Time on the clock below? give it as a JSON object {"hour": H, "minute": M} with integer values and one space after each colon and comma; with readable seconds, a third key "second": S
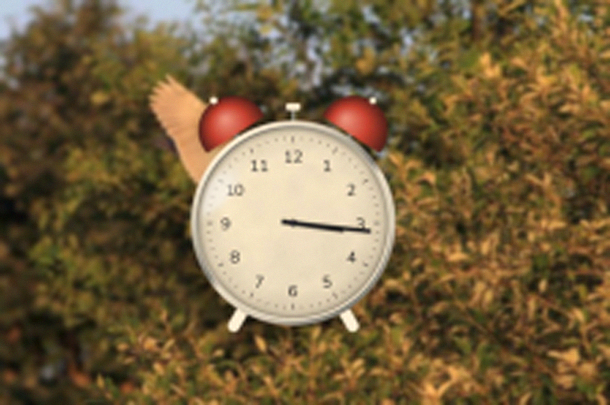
{"hour": 3, "minute": 16}
